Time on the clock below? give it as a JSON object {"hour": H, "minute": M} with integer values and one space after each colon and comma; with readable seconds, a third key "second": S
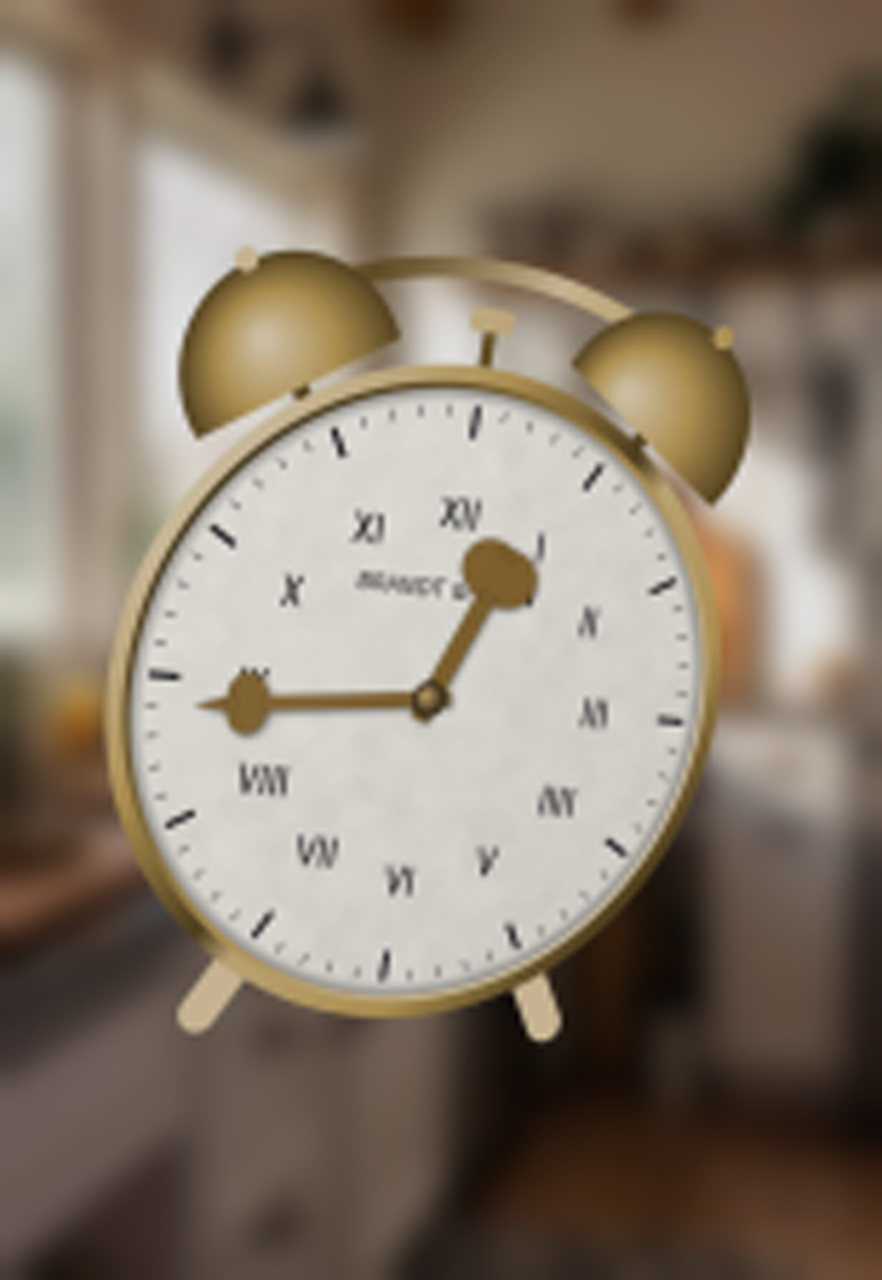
{"hour": 12, "minute": 44}
